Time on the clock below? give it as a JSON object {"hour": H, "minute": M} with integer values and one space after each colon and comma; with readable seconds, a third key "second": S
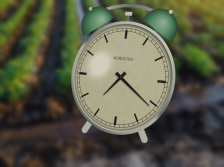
{"hour": 7, "minute": 21}
